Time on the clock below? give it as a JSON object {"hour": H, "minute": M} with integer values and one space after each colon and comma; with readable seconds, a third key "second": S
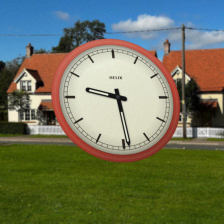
{"hour": 9, "minute": 29}
